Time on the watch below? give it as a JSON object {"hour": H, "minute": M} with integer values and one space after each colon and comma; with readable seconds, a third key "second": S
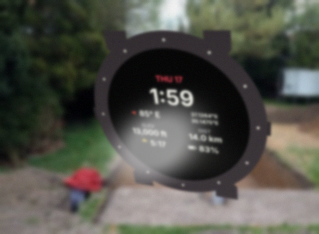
{"hour": 1, "minute": 59}
